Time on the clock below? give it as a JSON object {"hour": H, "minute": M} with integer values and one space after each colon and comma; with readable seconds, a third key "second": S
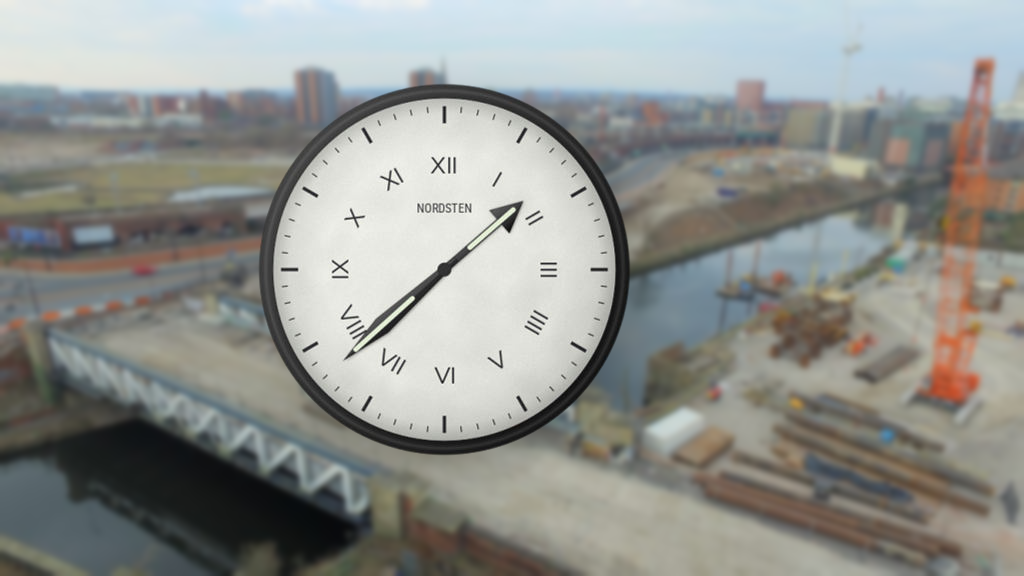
{"hour": 1, "minute": 38}
